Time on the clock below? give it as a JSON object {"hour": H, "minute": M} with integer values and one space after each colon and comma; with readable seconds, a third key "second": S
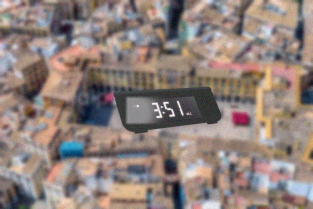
{"hour": 3, "minute": 51}
